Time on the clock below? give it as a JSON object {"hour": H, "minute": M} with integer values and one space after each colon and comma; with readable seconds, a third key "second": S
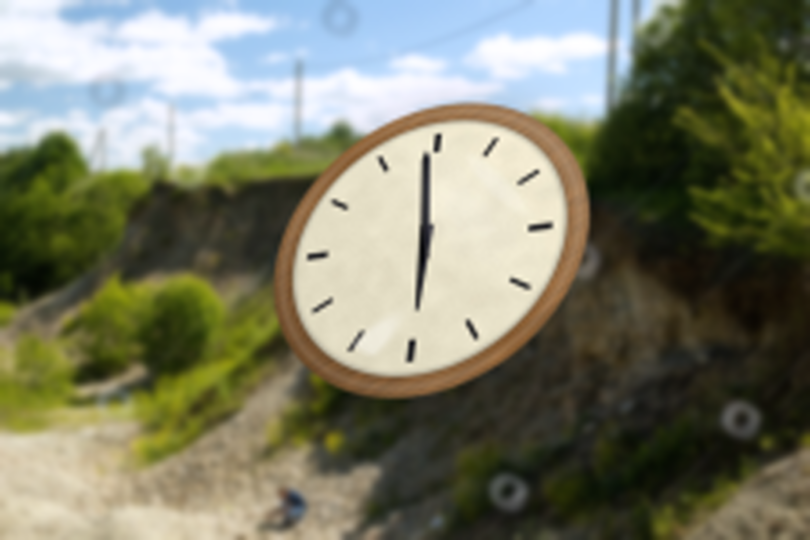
{"hour": 5, "minute": 59}
